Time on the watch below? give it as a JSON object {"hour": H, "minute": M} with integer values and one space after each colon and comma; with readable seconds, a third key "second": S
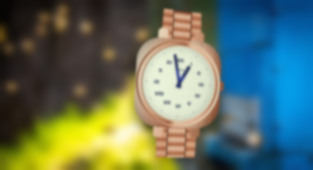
{"hour": 12, "minute": 58}
